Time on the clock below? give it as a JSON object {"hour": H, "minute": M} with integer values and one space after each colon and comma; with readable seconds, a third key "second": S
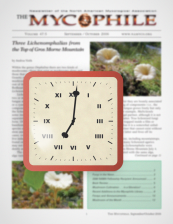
{"hour": 7, "minute": 1}
